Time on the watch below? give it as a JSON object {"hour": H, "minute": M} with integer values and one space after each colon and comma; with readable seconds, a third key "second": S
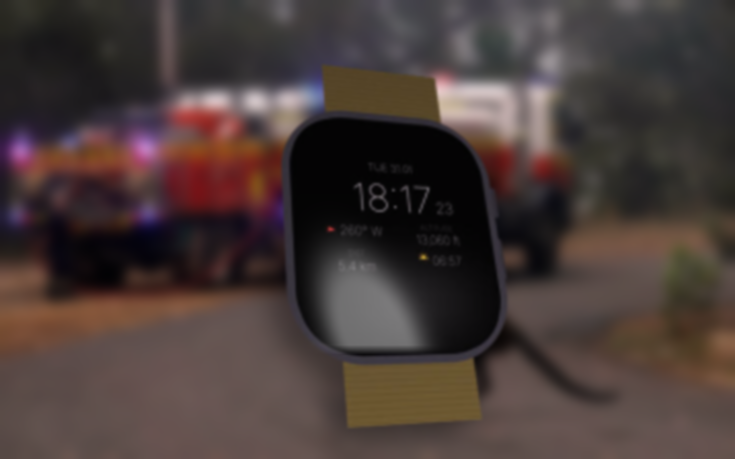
{"hour": 18, "minute": 17}
